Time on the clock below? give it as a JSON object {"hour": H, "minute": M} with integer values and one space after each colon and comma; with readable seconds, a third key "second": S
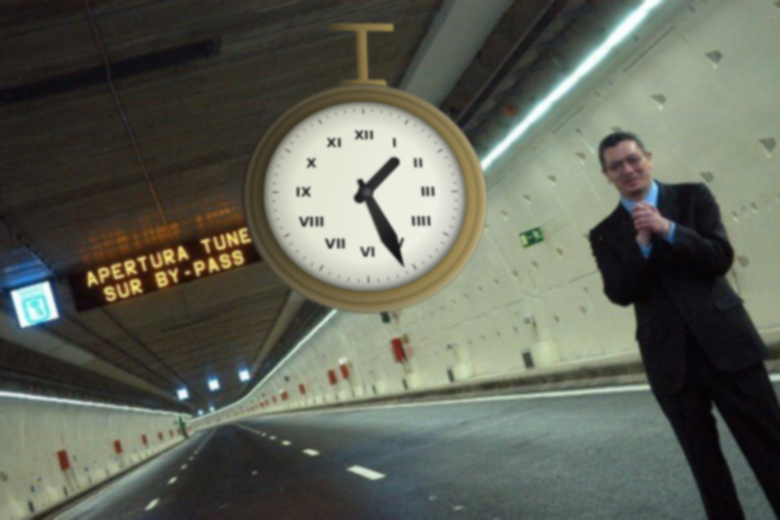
{"hour": 1, "minute": 26}
